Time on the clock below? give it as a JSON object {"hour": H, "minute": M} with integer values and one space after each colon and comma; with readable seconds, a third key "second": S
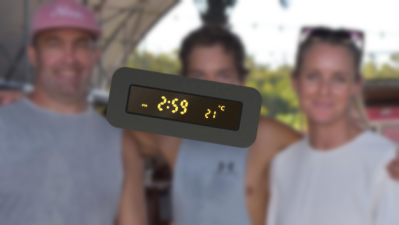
{"hour": 2, "minute": 59}
